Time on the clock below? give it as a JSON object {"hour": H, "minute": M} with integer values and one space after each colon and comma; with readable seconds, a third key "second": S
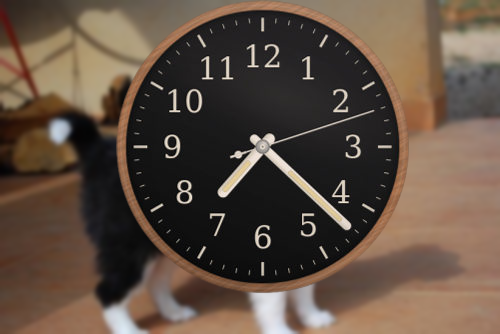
{"hour": 7, "minute": 22, "second": 12}
